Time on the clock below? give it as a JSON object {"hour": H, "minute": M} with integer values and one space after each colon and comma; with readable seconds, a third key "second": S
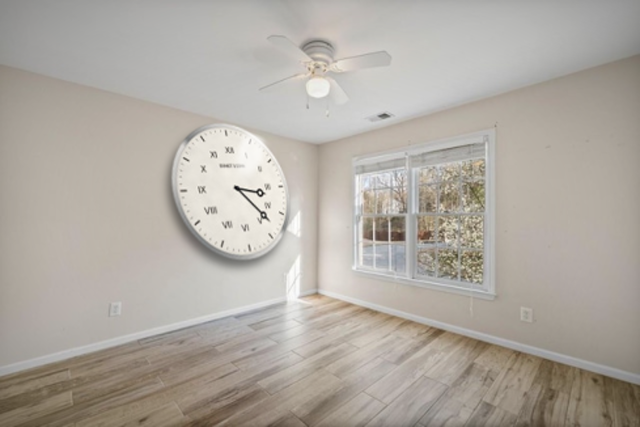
{"hour": 3, "minute": 23}
